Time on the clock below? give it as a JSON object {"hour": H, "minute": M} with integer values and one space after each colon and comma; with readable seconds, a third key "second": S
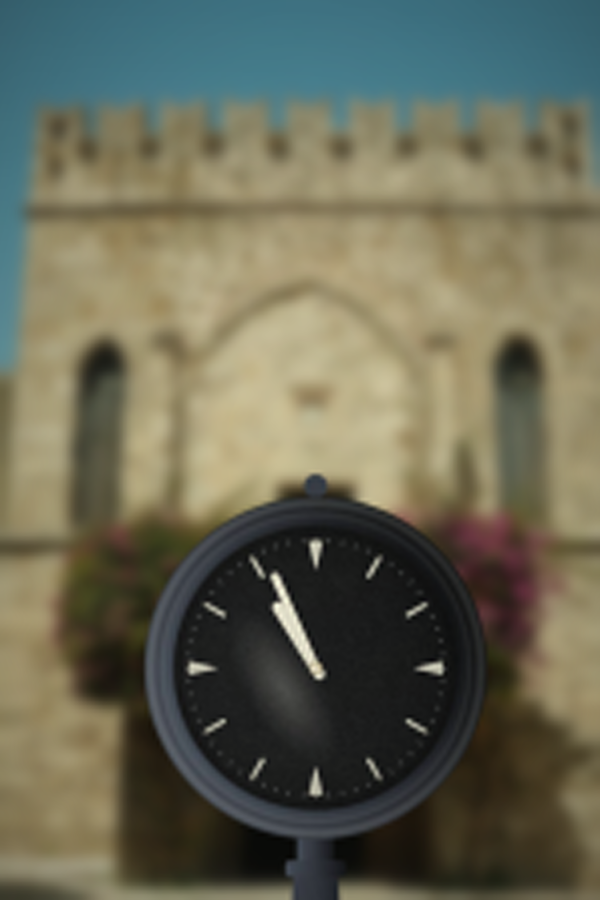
{"hour": 10, "minute": 56}
